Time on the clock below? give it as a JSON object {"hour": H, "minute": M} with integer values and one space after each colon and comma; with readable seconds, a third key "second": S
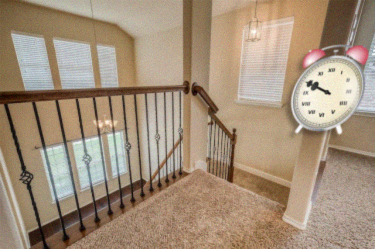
{"hour": 9, "minute": 49}
